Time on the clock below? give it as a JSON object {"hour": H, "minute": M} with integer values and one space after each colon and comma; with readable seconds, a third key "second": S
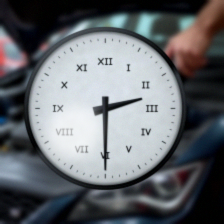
{"hour": 2, "minute": 30}
